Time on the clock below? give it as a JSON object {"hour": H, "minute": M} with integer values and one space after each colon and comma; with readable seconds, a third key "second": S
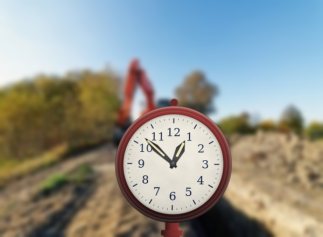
{"hour": 12, "minute": 52}
